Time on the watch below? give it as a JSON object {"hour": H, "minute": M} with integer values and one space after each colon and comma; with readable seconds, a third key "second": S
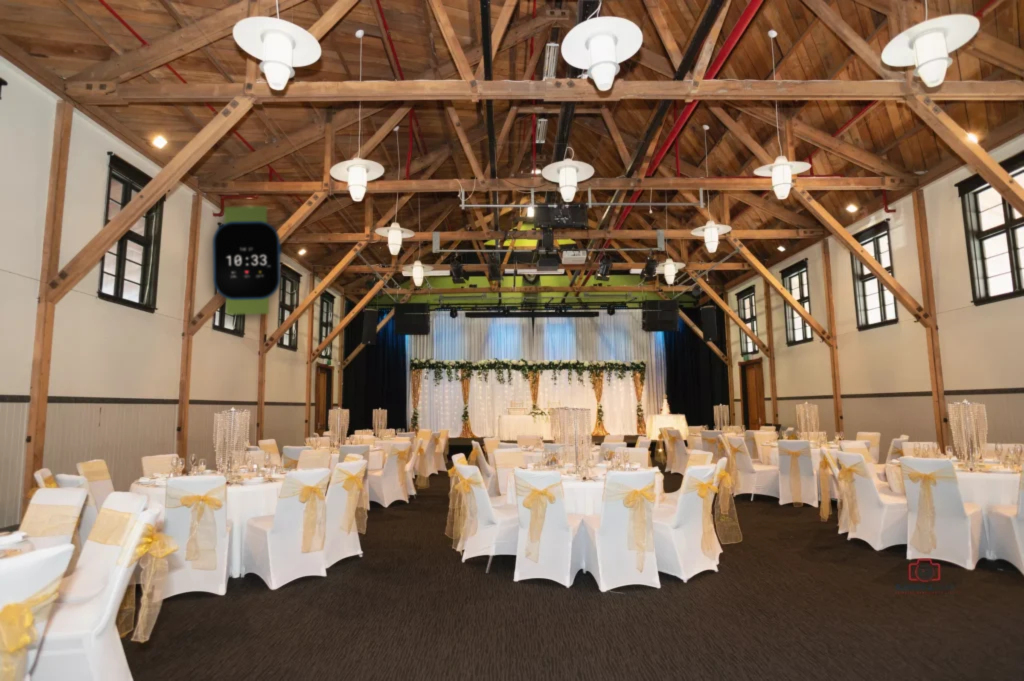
{"hour": 10, "minute": 33}
